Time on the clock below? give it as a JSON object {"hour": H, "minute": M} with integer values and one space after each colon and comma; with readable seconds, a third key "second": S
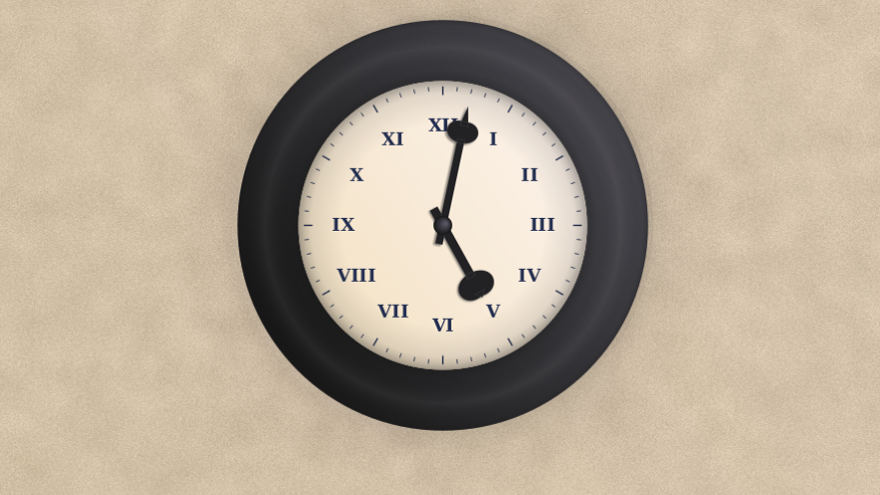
{"hour": 5, "minute": 2}
